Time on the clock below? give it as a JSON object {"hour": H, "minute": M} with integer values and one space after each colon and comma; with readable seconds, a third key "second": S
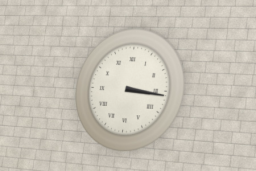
{"hour": 3, "minute": 16}
